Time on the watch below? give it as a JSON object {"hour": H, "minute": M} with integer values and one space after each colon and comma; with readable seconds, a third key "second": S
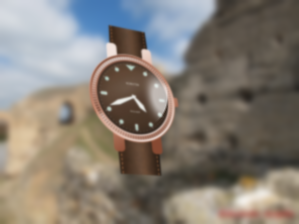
{"hour": 4, "minute": 41}
